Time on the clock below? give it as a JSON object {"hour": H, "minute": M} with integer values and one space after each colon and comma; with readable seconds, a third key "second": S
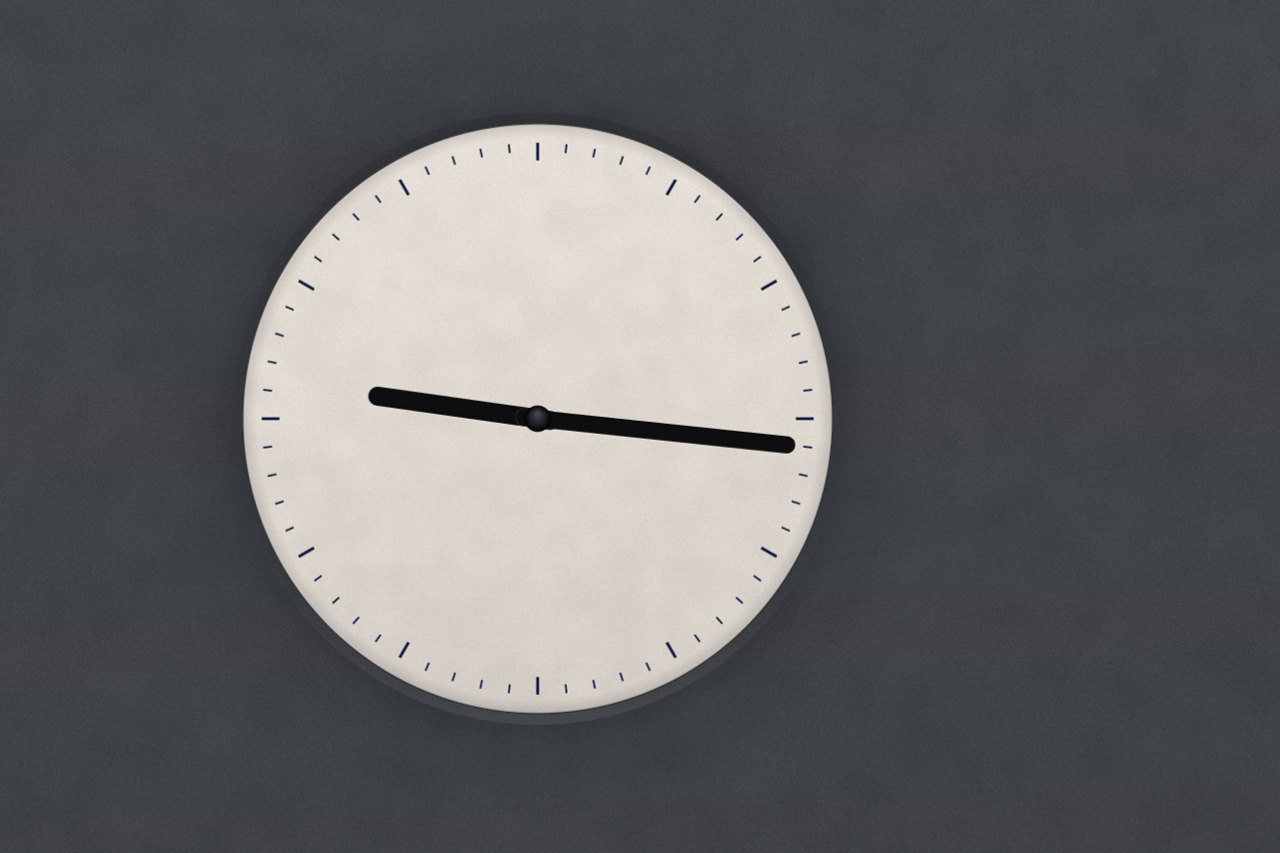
{"hour": 9, "minute": 16}
